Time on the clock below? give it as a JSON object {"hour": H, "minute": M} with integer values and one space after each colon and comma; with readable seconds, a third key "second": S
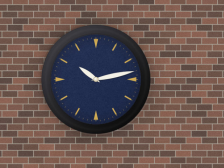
{"hour": 10, "minute": 13}
